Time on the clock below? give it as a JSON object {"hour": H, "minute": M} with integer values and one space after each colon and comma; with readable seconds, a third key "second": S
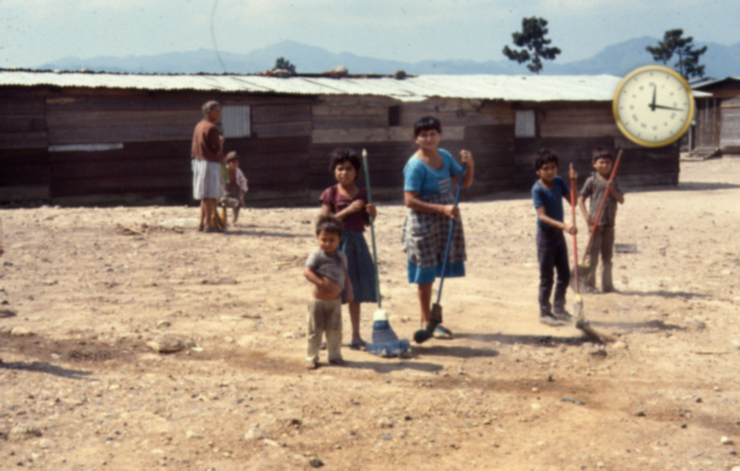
{"hour": 12, "minute": 17}
